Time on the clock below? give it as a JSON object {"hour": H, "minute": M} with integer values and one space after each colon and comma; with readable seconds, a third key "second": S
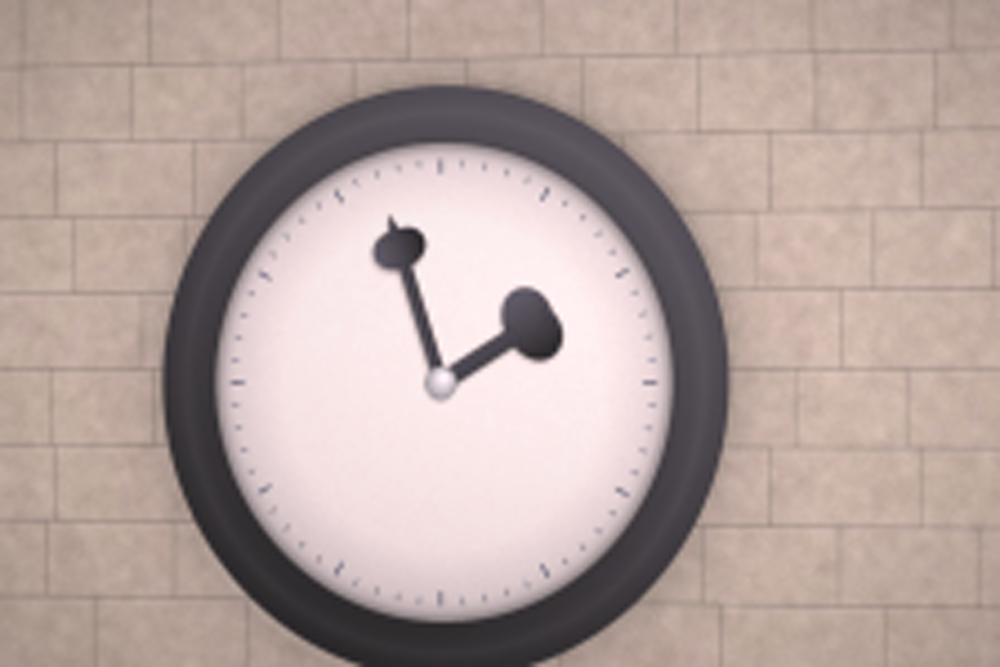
{"hour": 1, "minute": 57}
